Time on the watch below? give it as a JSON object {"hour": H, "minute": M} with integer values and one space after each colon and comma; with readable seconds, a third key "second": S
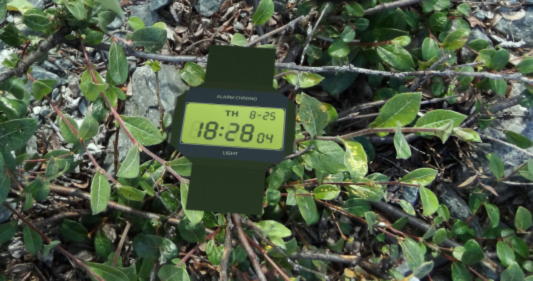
{"hour": 18, "minute": 28, "second": 4}
